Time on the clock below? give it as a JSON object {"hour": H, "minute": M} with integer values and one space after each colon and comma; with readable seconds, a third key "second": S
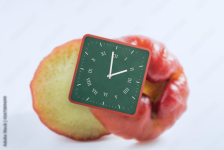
{"hour": 1, "minute": 59}
